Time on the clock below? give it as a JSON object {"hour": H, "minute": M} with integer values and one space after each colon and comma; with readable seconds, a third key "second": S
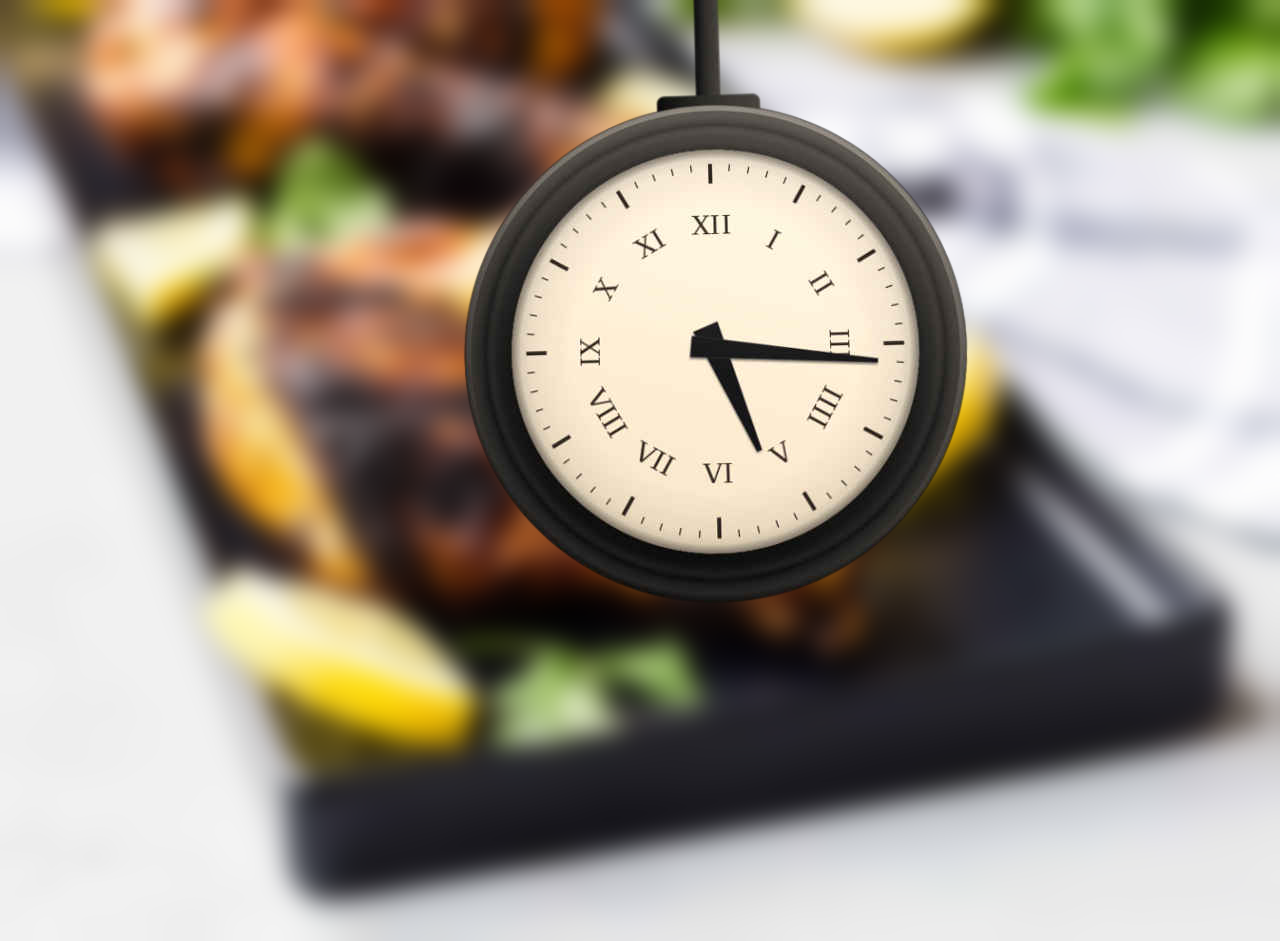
{"hour": 5, "minute": 16}
